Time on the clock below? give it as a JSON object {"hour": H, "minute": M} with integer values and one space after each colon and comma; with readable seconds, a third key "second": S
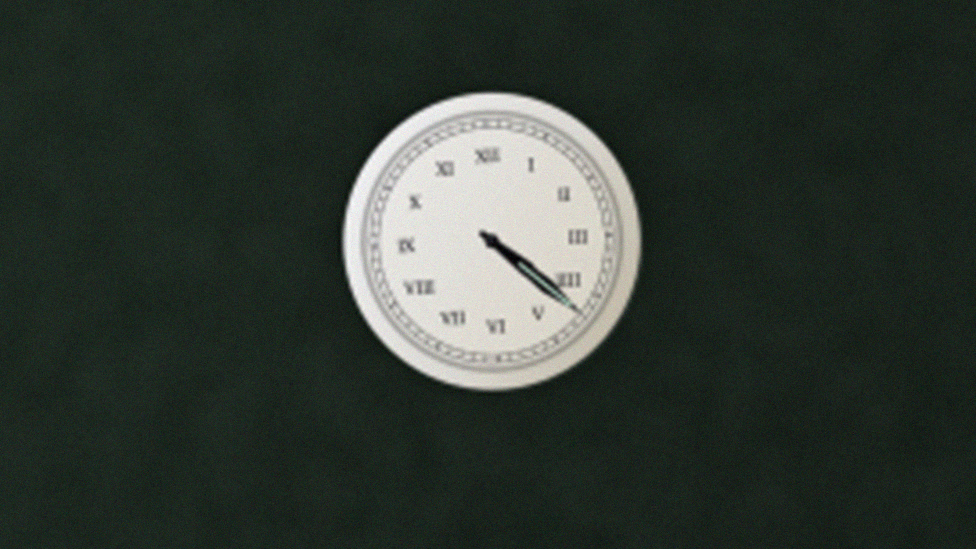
{"hour": 4, "minute": 22}
